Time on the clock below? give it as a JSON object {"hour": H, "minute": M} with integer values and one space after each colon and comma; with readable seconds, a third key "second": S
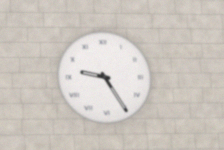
{"hour": 9, "minute": 25}
